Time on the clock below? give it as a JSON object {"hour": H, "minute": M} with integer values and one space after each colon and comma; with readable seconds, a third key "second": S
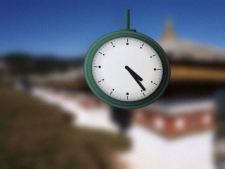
{"hour": 4, "minute": 24}
